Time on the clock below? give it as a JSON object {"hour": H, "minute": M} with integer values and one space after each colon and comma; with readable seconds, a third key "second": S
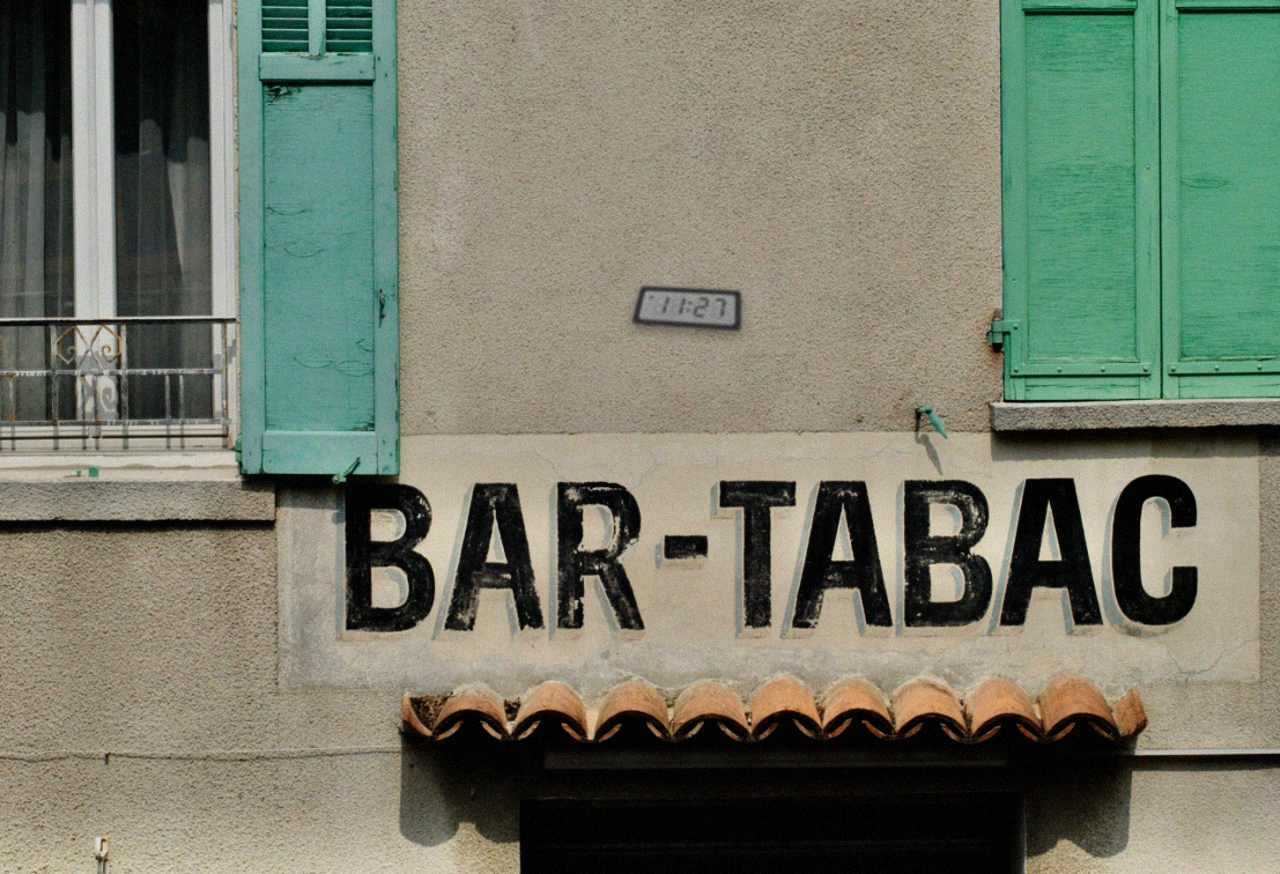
{"hour": 11, "minute": 27}
